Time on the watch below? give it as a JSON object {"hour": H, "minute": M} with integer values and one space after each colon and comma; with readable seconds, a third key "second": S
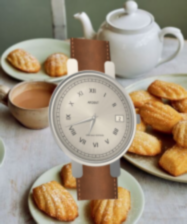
{"hour": 6, "minute": 42}
